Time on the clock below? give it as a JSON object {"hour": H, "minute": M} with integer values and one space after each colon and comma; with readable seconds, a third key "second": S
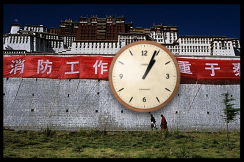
{"hour": 1, "minute": 4}
